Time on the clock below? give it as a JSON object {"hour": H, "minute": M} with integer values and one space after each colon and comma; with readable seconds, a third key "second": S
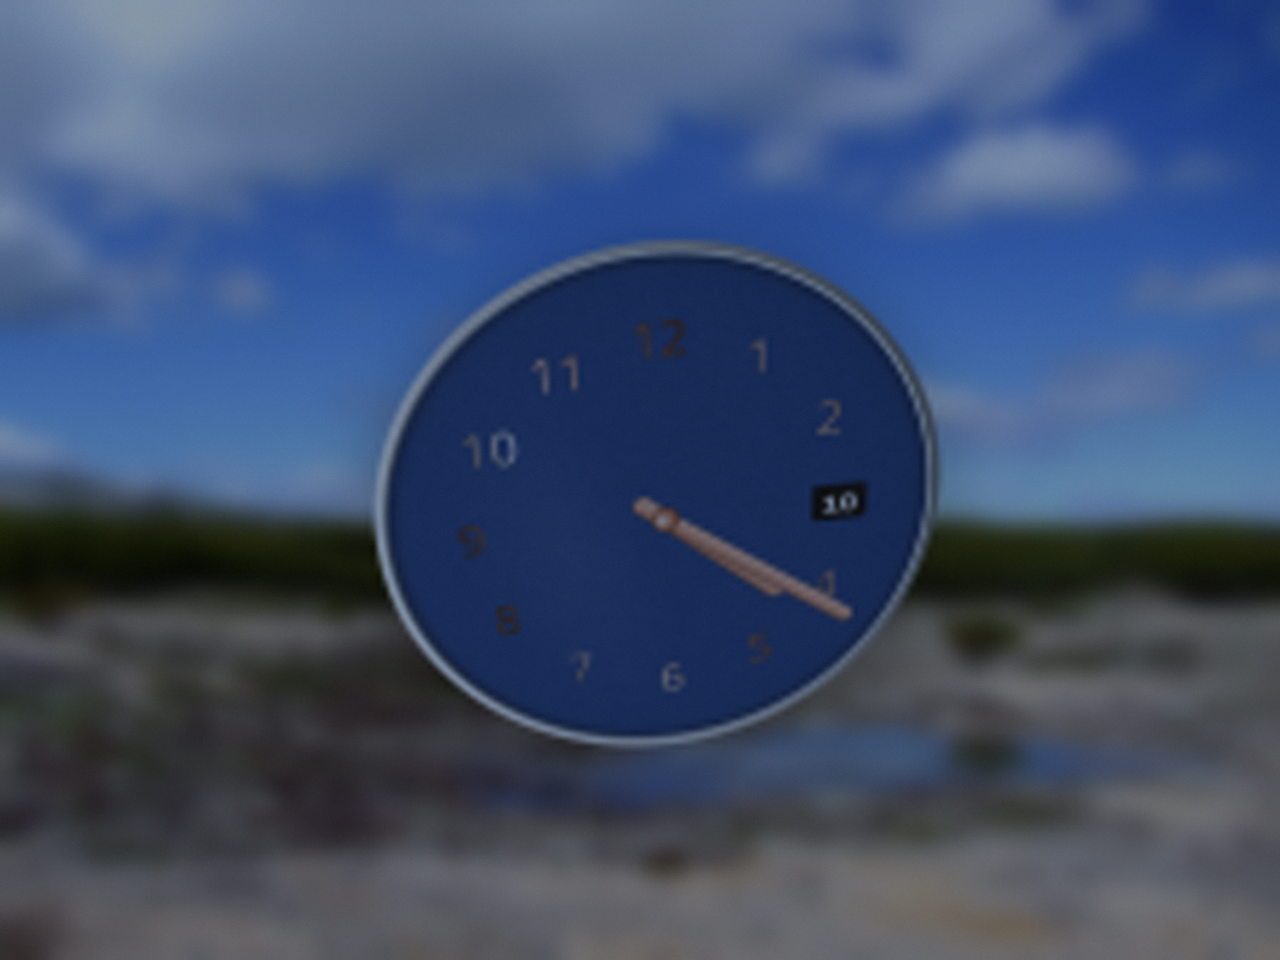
{"hour": 4, "minute": 21}
